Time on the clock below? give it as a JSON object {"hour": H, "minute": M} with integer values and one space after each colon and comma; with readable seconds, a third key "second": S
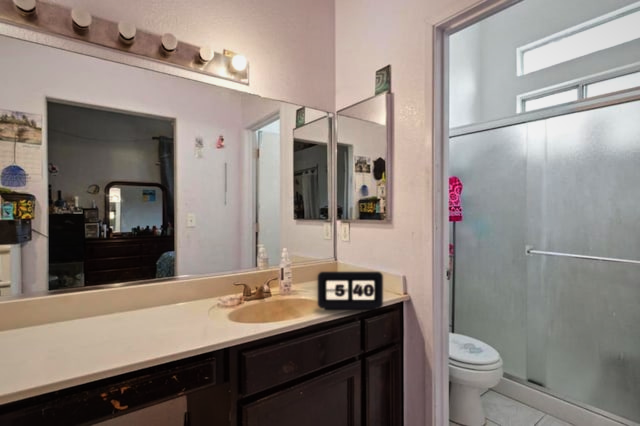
{"hour": 5, "minute": 40}
